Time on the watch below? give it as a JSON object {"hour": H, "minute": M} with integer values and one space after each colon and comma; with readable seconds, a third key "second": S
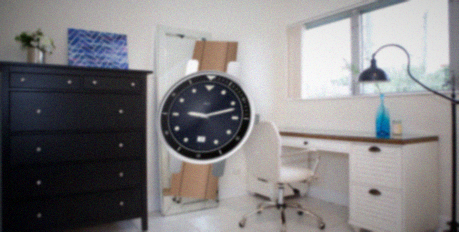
{"hour": 9, "minute": 12}
